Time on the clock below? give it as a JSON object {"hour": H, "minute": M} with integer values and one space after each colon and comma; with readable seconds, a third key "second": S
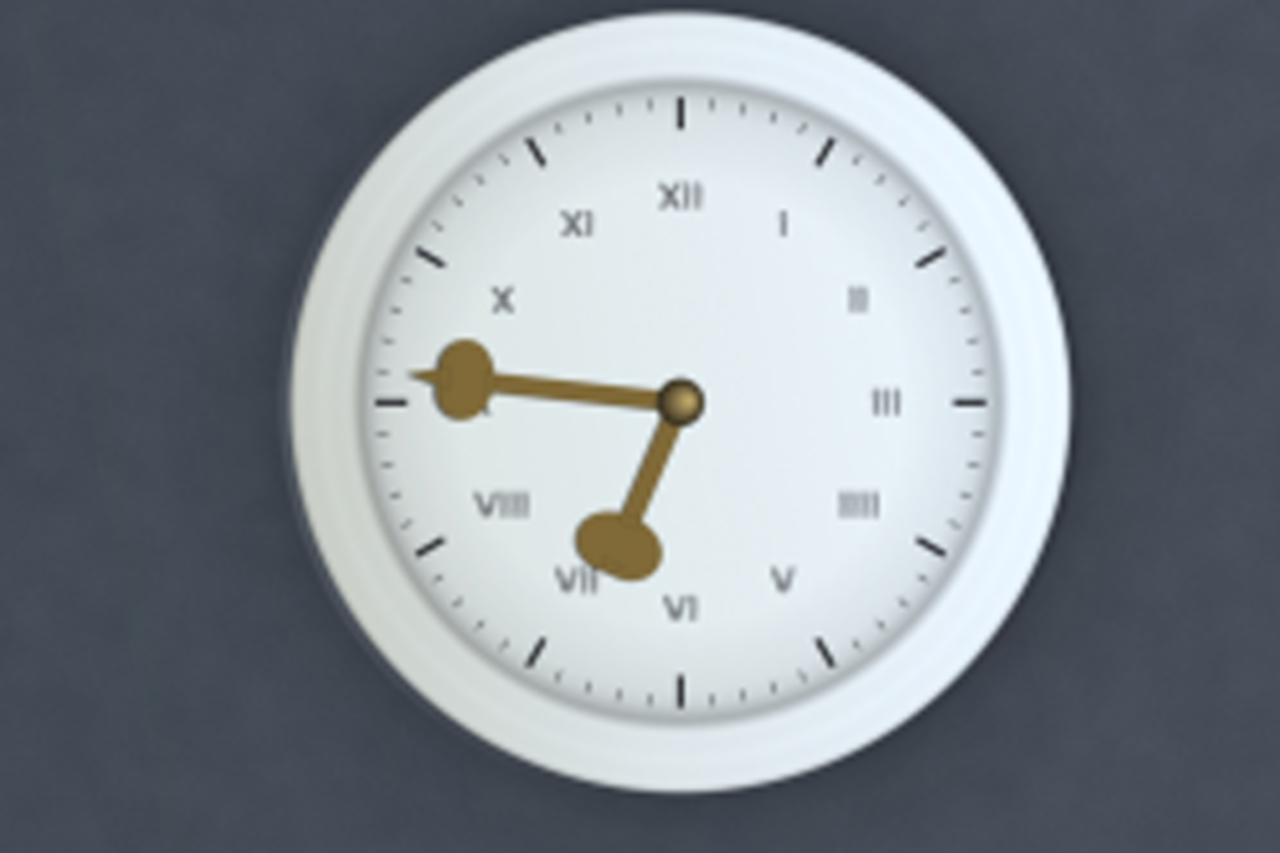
{"hour": 6, "minute": 46}
